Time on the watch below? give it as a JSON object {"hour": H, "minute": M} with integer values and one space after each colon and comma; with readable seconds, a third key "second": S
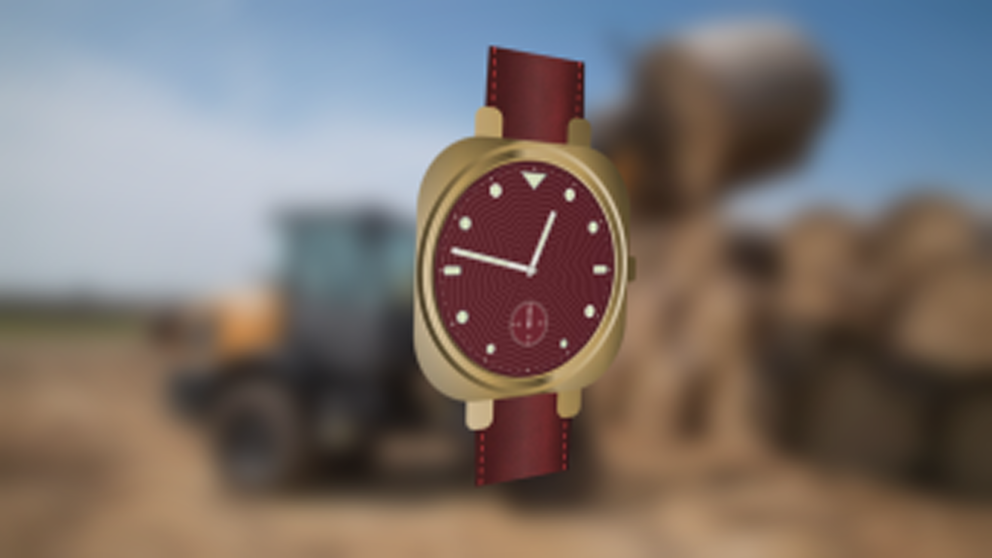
{"hour": 12, "minute": 47}
